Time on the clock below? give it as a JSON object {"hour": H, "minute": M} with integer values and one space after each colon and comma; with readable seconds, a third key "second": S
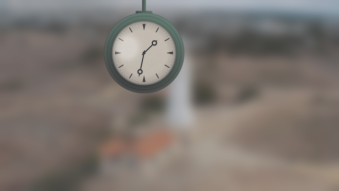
{"hour": 1, "minute": 32}
